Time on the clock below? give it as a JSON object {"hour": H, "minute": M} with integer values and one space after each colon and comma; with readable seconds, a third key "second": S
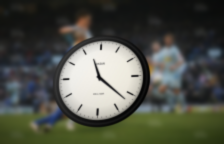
{"hour": 11, "minute": 22}
